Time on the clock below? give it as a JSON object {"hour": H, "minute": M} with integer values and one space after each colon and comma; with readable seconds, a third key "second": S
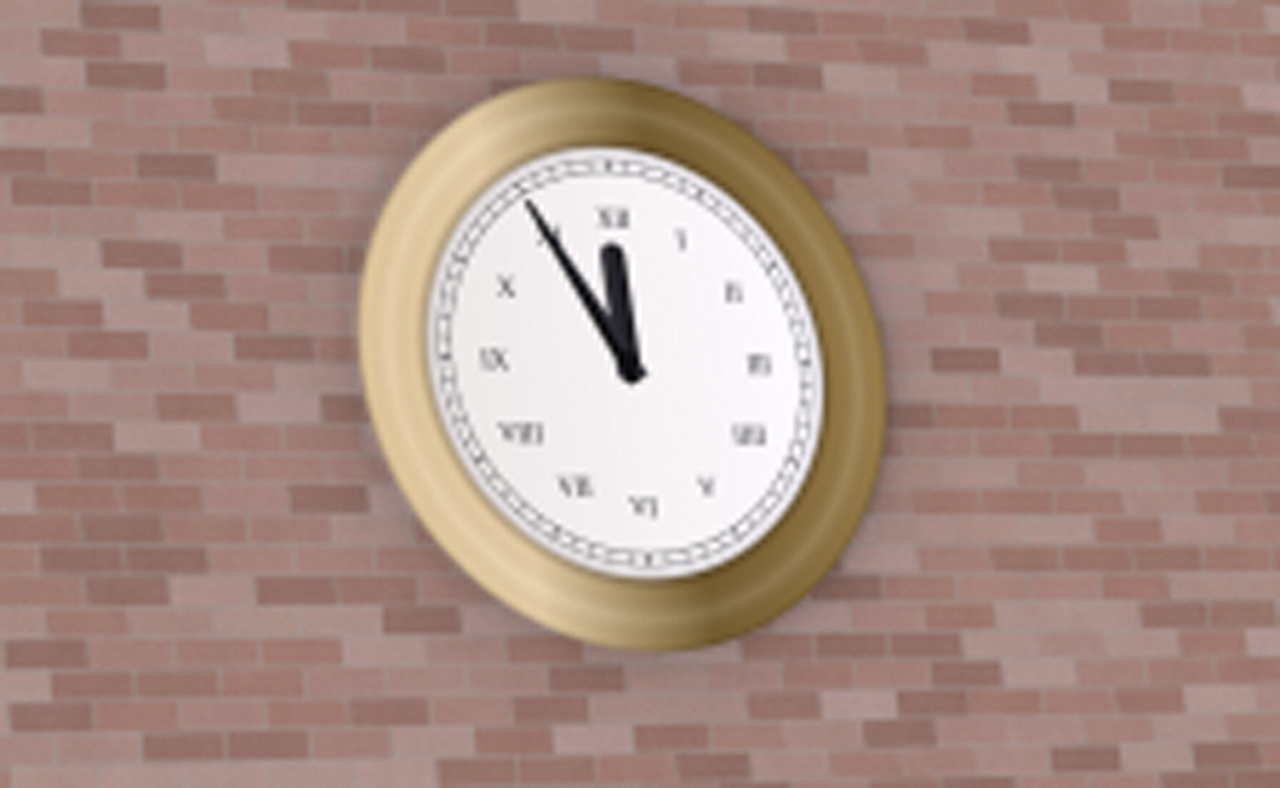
{"hour": 11, "minute": 55}
